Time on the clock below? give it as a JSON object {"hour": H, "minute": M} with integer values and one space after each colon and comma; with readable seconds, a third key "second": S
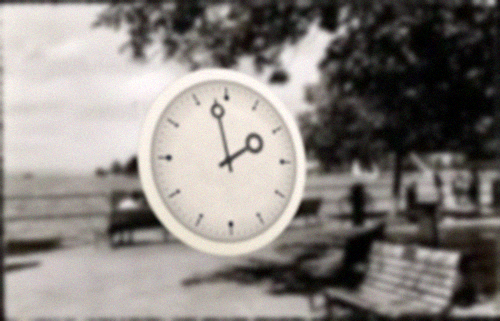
{"hour": 1, "minute": 58}
